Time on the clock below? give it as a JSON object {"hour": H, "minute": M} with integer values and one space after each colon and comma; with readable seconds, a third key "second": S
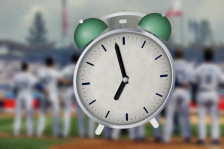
{"hour": 6, "minute": 58}
